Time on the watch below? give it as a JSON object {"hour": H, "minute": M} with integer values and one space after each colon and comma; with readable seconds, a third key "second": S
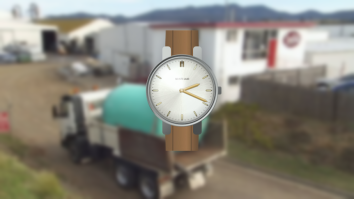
{"hour": 2, "minute": 19}
